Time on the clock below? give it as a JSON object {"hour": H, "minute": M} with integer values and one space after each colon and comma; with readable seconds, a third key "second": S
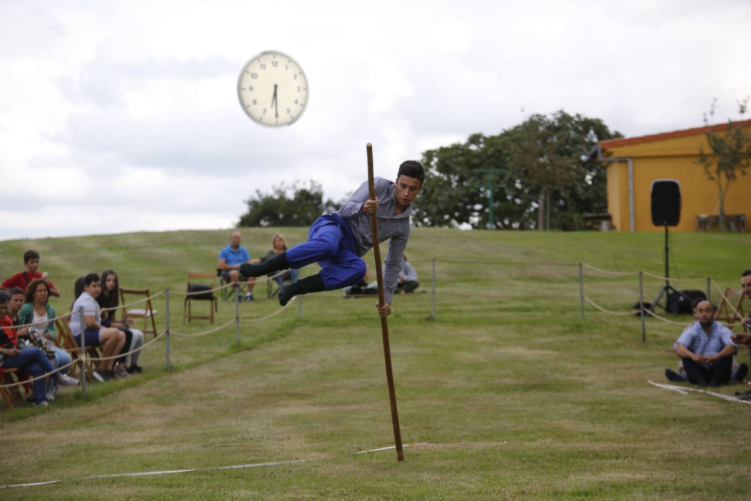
{"hour": 6, "minute": 30}
